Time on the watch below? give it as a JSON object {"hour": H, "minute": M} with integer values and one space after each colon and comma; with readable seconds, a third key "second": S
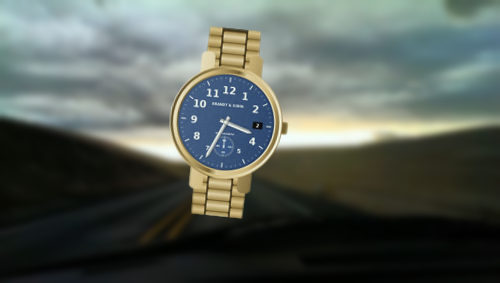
{"hour": 3, "minute": 34}
